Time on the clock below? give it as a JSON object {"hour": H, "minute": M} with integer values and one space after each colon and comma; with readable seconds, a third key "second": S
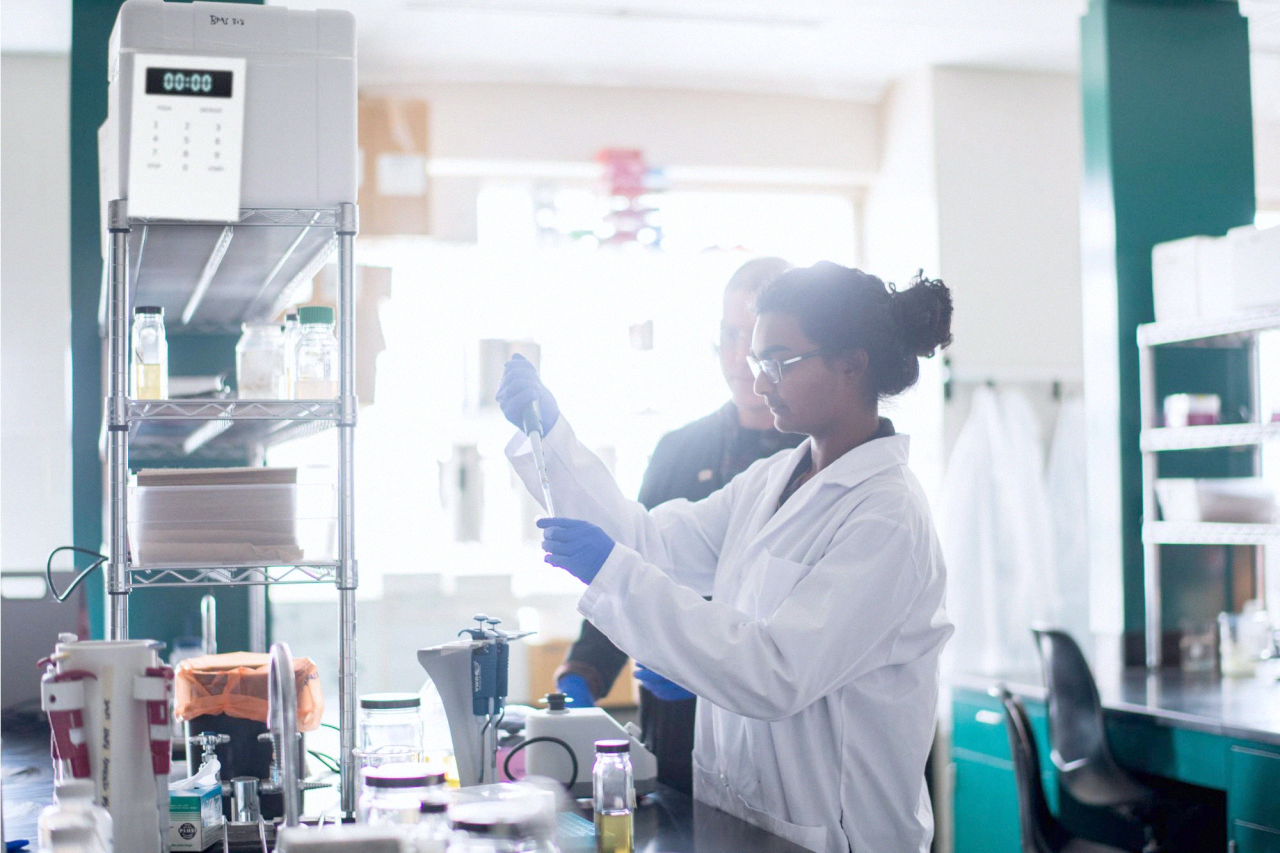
{"hour": 0, "minute": 0}
